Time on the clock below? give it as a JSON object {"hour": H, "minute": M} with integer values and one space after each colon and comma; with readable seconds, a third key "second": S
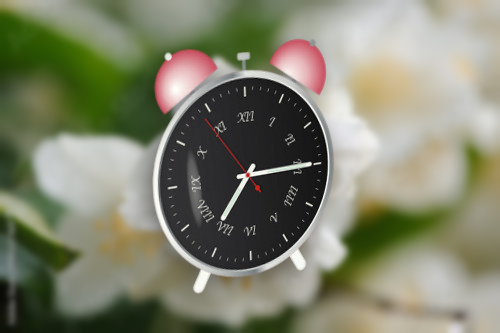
{"hour": 7, "minute": 14, "second": 54}
